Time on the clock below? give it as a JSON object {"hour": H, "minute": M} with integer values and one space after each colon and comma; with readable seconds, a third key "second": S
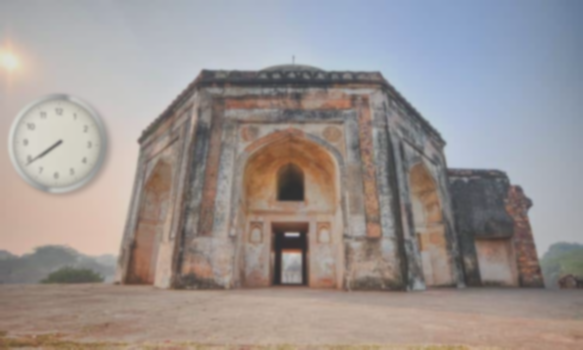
{"hour": 7, "minute": 39}
